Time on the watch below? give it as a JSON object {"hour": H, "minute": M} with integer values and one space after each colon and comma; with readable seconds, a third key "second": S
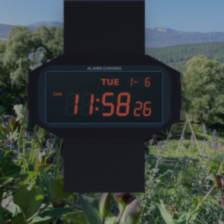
{"hour": 11, "minute": 58, "second": 26}
